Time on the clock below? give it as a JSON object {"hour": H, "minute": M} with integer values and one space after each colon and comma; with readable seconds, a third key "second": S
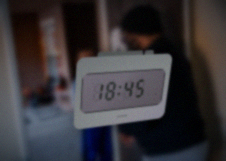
{"hour": 18, "minute": 45}
